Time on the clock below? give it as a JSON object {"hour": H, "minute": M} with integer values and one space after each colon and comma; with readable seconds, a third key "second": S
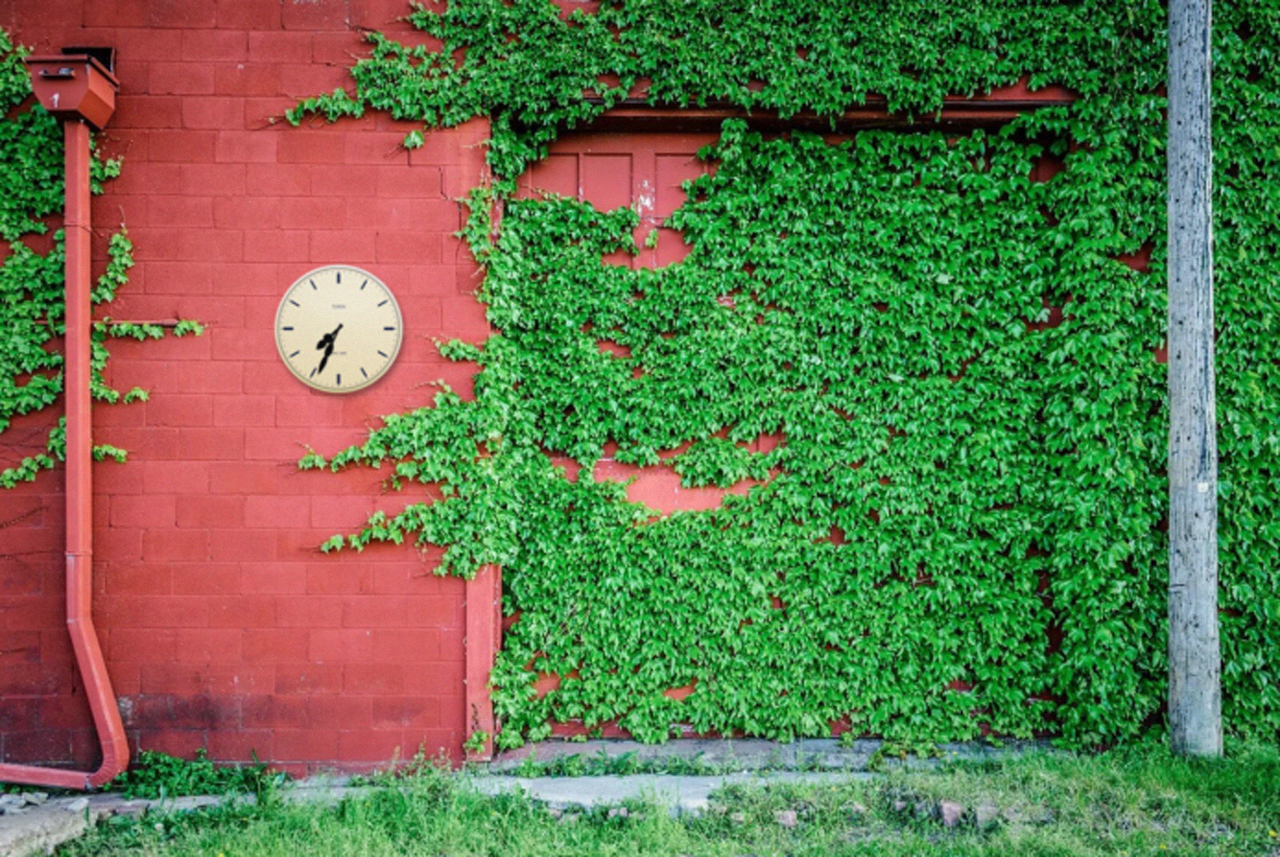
{"hour": 7, "minute": 34}
